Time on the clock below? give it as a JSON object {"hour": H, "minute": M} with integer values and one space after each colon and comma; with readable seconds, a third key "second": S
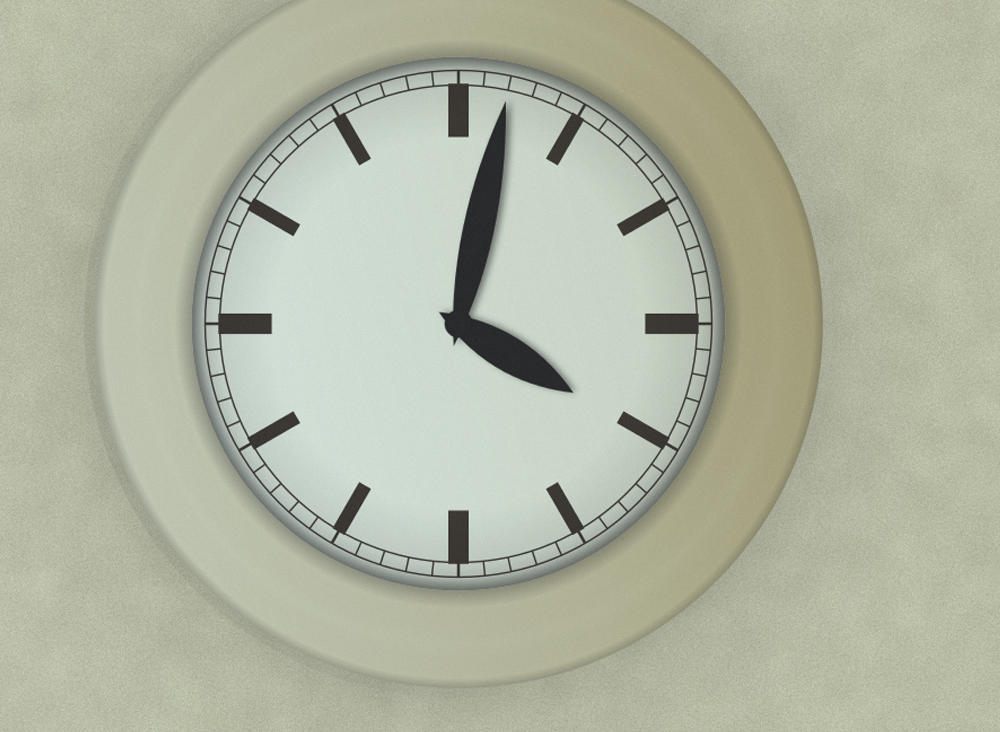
{"hour": 4, "minute": 2}
